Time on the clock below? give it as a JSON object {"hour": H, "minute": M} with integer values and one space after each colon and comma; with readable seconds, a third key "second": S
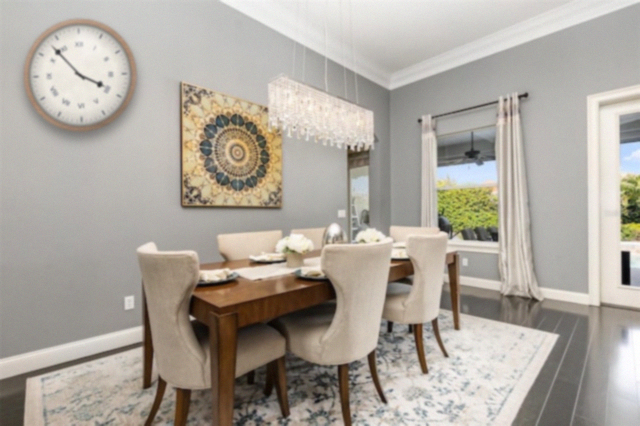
{"hour": 3, "minute": 53}
